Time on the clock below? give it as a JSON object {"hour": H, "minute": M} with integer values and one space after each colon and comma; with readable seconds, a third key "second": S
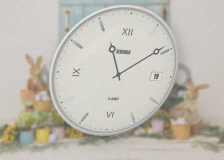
{"hour": 11, "minute": 9}
